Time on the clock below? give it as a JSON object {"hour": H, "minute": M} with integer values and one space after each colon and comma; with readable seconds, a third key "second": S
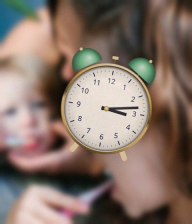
{"hour": 3, "minute": 13}
